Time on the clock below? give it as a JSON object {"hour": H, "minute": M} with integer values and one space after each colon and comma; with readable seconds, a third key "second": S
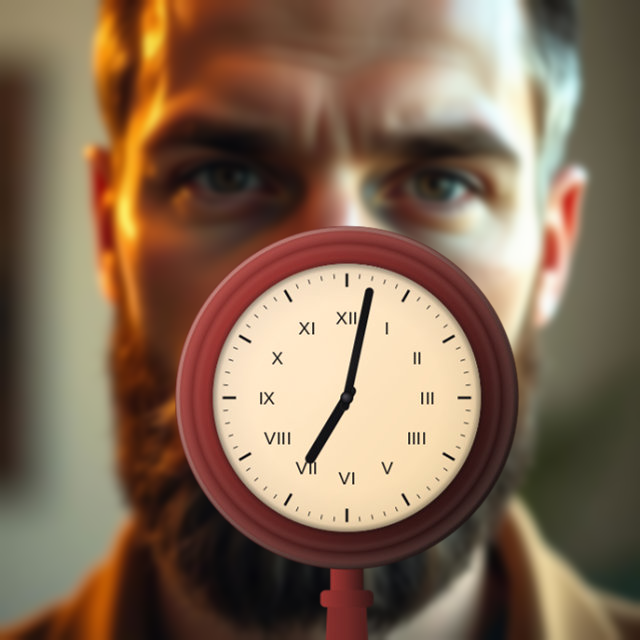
{"hour": 7, "minute": 2}
